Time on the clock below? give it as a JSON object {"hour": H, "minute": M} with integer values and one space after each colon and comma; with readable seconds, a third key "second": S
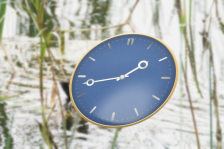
{"hour": 1, "minute": 43}
